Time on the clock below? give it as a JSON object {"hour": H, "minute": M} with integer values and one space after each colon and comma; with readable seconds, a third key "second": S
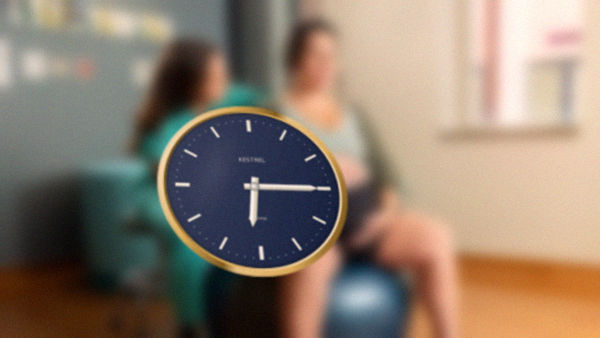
{"hour": 6, "minute": 15}
